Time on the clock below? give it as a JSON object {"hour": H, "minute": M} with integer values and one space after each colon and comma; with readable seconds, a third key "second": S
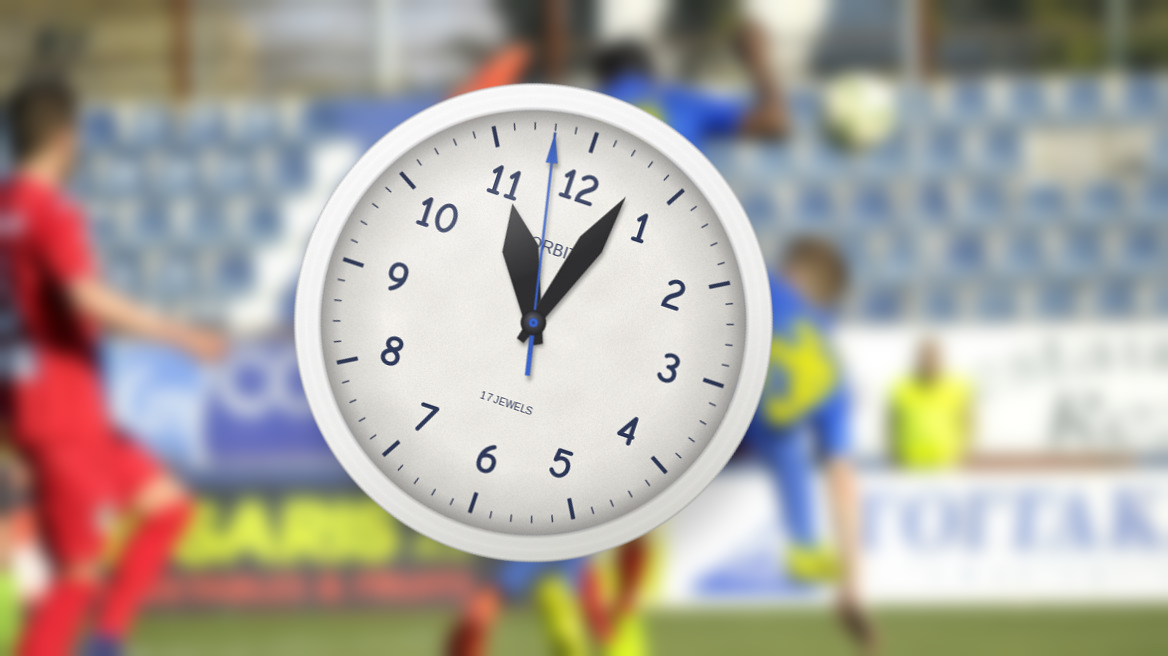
{"hour": 11, "minute": 2, "second": 58}
